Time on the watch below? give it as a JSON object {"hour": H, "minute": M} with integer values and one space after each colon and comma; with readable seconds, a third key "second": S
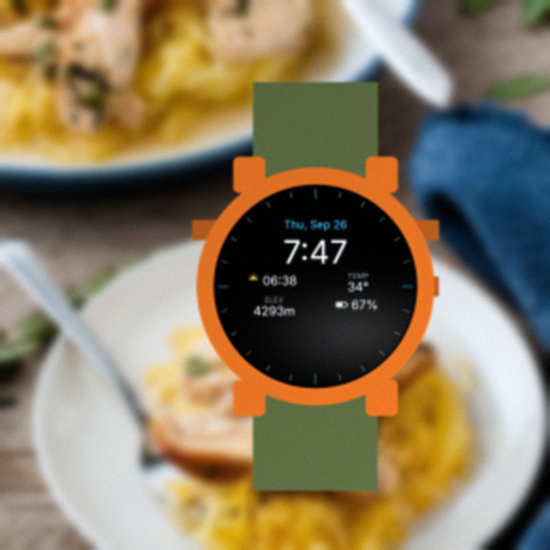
{"hour": 7, "minute": 47}
